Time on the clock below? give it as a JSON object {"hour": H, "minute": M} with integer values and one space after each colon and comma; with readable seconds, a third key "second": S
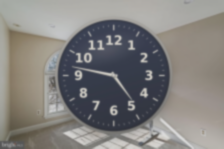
{"hour": 4, "minute": 47}
